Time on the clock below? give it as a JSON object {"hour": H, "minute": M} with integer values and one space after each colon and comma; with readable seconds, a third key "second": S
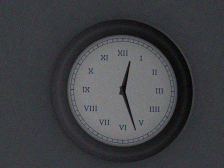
{"hour": 12, "minute": 27}
